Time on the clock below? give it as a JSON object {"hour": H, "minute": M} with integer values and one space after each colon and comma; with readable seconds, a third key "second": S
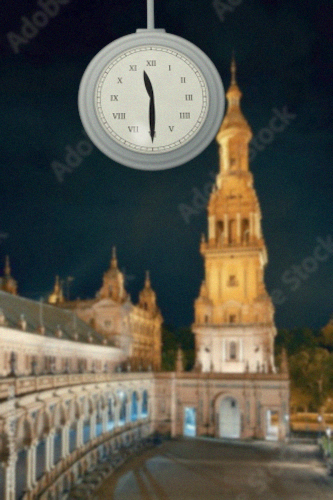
{"hour": 11, "minute": 30}
